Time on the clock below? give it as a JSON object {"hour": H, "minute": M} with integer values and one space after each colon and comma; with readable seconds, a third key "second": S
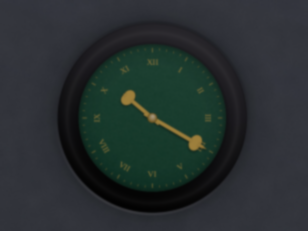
{"hour": 10, "minute": 20}
